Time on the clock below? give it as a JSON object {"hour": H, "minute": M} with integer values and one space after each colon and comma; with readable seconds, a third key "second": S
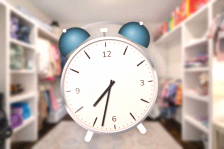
{"hour": 7, "minute": 33}
